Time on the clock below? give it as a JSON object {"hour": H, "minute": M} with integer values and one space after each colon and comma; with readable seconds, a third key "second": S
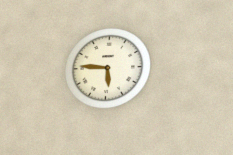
{"hour": 5, "minute": 46}
